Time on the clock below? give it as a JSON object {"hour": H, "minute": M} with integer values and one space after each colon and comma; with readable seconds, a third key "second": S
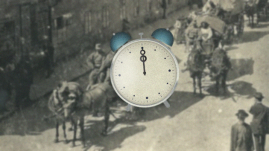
{"hour": 12, "minute": 0}
